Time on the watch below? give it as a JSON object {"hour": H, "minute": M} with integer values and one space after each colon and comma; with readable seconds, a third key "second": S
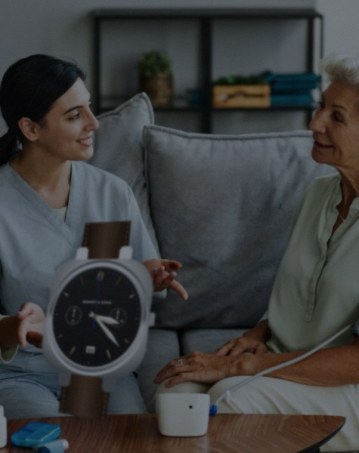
{"hour": 3, "minute": 22}
